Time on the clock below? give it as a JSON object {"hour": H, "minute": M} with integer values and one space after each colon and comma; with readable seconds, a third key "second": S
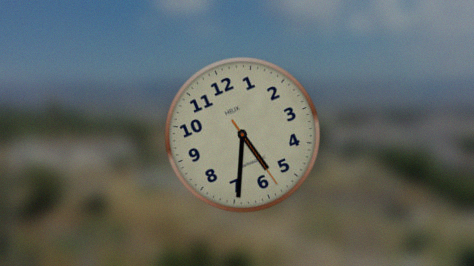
{"hour": 5, "minute": 34, "second": 28}
